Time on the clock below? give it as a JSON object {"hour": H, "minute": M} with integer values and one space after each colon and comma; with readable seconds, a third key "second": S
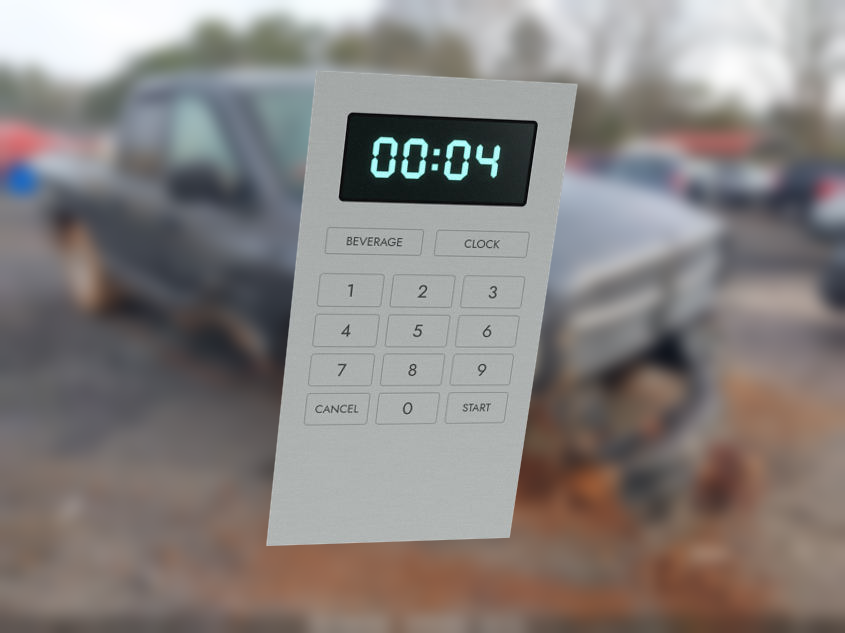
{"hour": 0, "minute": 4}
